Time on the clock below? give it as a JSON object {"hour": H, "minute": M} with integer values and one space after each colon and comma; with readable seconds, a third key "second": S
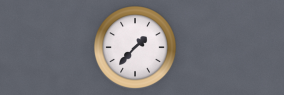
{"hour": 1, "minute": 37}
